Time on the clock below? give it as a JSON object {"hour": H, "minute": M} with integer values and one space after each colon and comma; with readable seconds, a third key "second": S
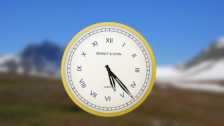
{"hour": 5, "minute": 23}
